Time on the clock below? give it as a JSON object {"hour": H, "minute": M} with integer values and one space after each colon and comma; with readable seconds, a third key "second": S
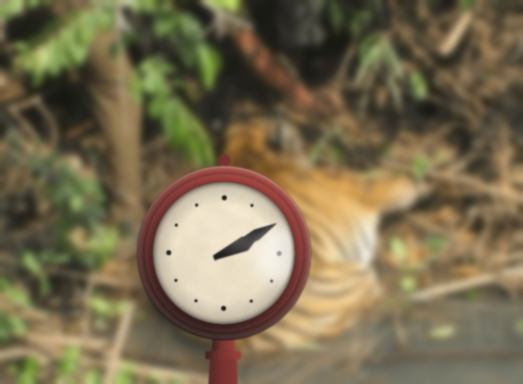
{"hour": 2, "minute": 10}
